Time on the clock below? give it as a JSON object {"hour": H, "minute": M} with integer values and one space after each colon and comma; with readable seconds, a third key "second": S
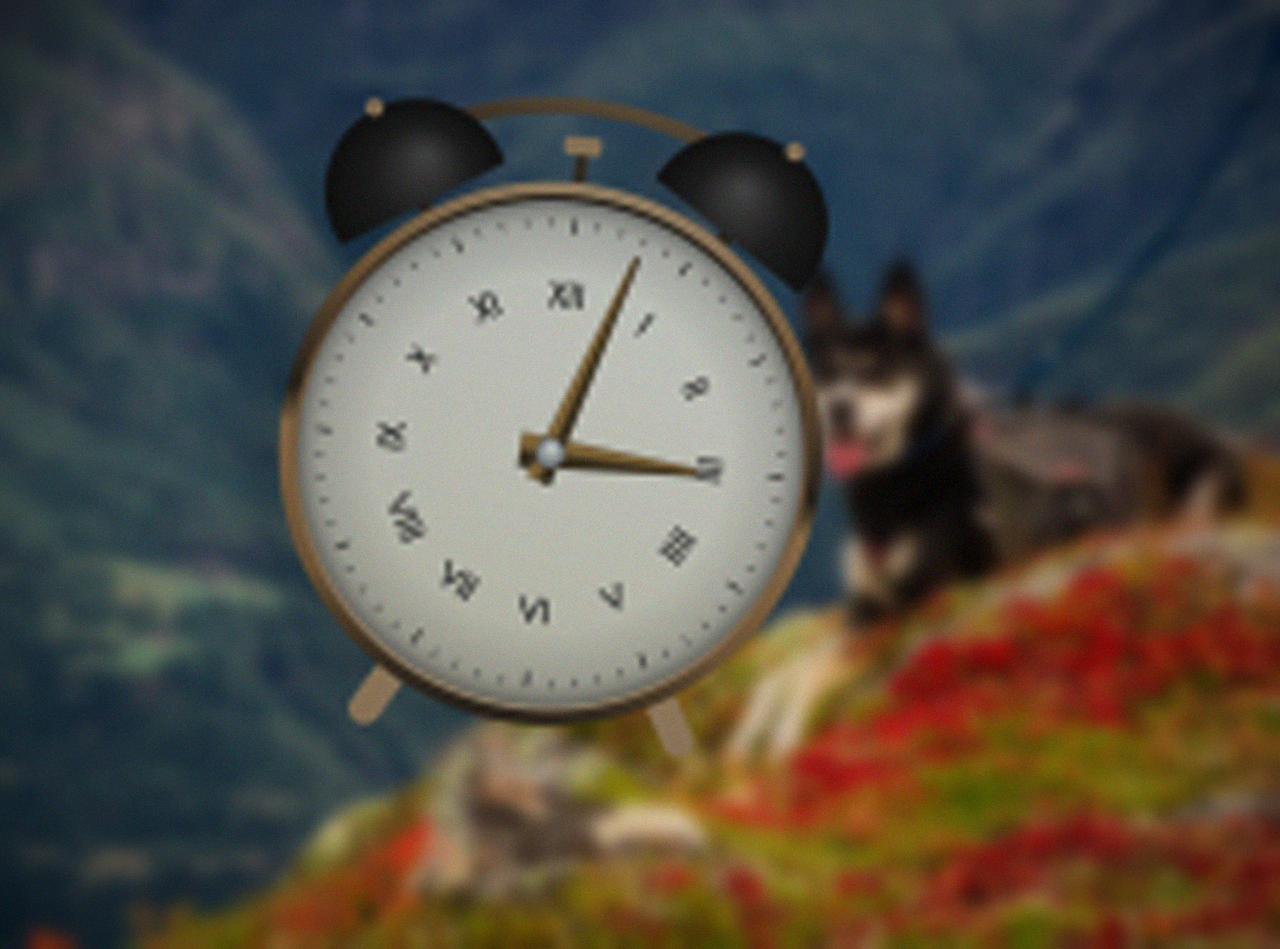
{"hour": 3, "minute": 3}
